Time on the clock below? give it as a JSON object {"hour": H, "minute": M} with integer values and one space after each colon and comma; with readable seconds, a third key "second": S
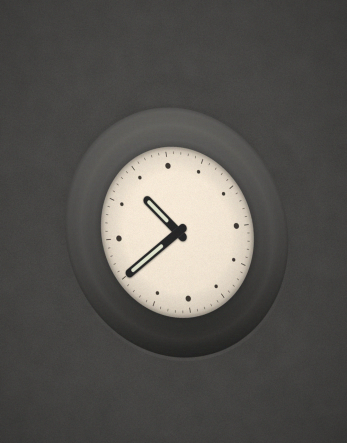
{"hour": 10, "minute": 40}
